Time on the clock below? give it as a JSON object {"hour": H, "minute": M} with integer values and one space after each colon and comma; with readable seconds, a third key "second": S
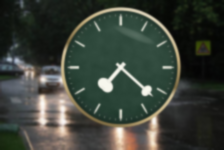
{"hour": 7, "minute": 22}
